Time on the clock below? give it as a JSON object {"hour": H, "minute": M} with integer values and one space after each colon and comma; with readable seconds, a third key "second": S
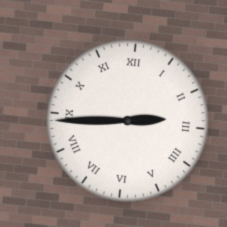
{"hour": 2, "minute": 44}
